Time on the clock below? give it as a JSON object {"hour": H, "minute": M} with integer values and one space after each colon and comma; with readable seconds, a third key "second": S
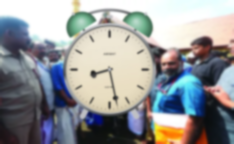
{"hour": 8, "minute": 28}
